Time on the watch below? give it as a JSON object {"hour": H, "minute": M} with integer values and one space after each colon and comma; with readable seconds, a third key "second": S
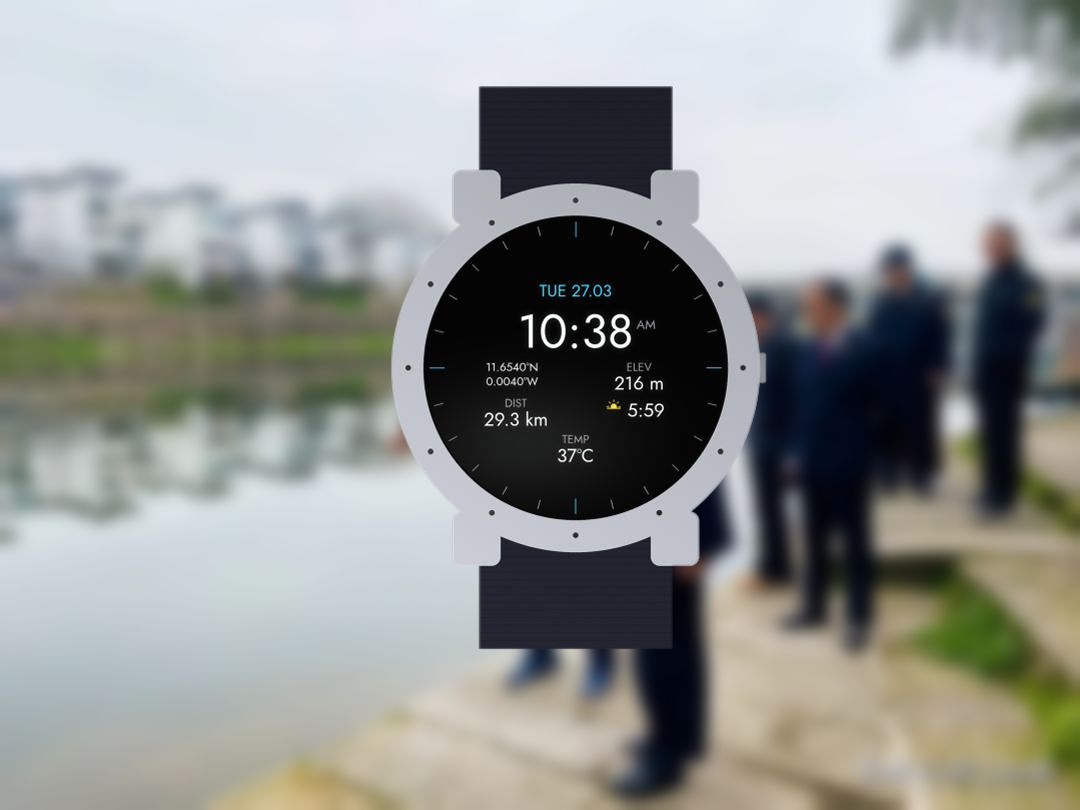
{"hour": 10, "minute": 38}
